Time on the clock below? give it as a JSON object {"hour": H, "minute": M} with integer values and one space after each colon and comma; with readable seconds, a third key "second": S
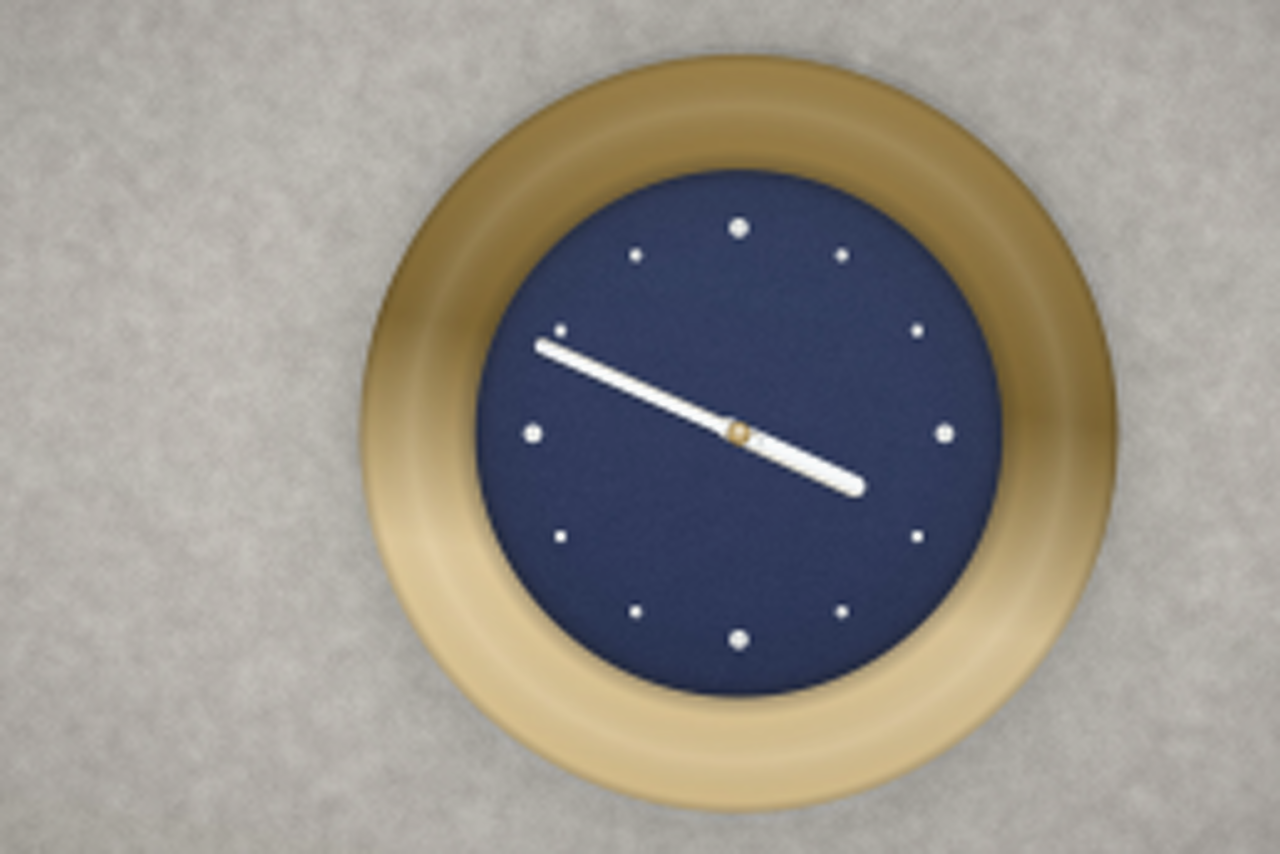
{"hour": 3, "minute": 49}
